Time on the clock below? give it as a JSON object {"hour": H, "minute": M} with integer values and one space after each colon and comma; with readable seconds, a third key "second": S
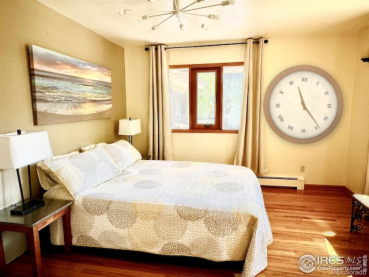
{"hour": 11, "minute": 24}
